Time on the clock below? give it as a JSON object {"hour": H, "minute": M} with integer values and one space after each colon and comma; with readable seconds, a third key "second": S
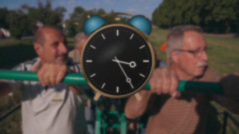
{"hour": 3, "minute": 25}
